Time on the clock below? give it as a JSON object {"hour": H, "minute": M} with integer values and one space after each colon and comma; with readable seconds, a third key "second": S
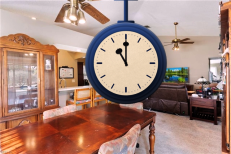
{"hour": 11, "minute": 0}
